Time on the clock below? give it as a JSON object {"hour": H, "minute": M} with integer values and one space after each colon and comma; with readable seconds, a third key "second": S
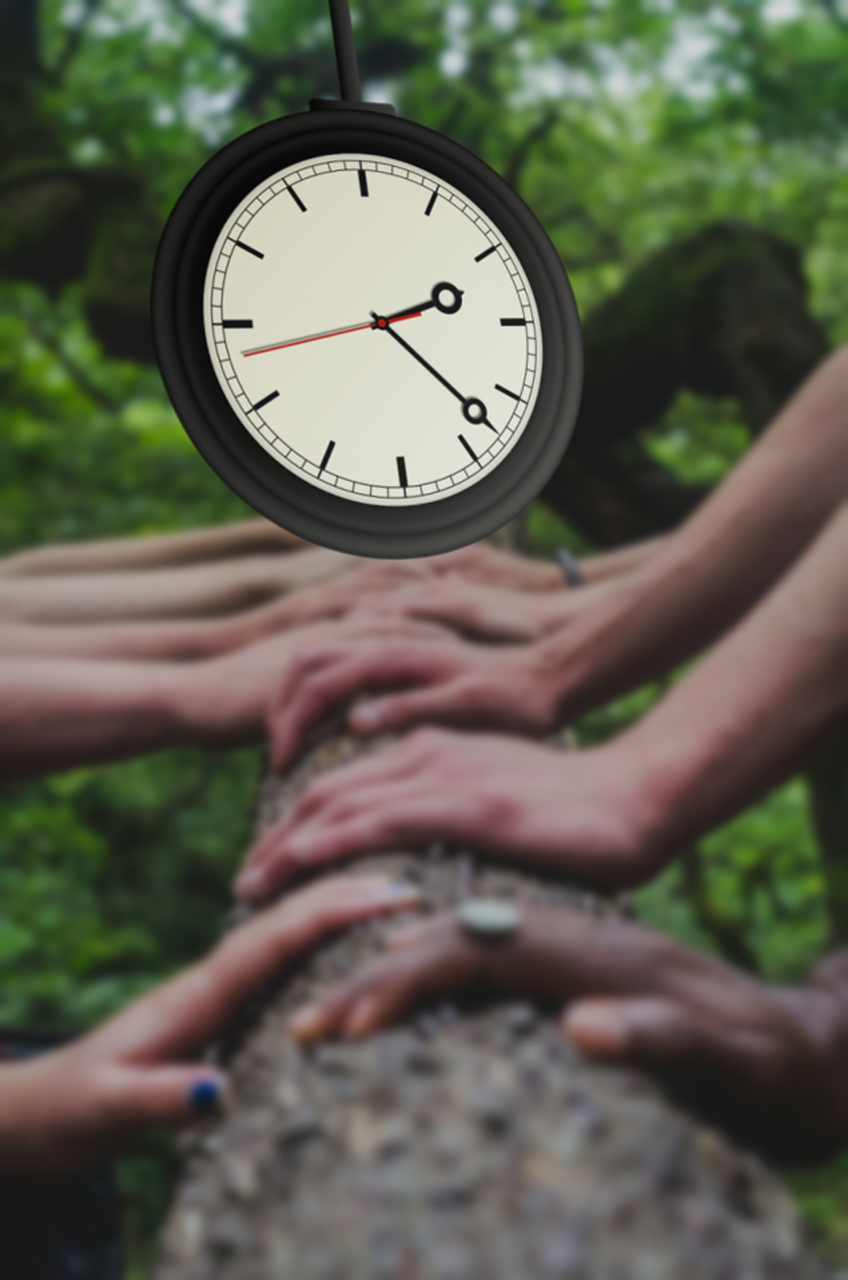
{"hour": 2, "minute": 22, "second": 43}
